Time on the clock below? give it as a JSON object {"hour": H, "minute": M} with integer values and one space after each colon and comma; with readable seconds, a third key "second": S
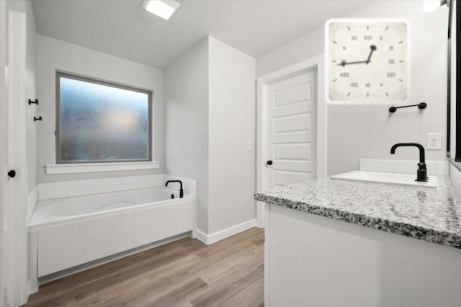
{"hour": 12, "minute": 44}
